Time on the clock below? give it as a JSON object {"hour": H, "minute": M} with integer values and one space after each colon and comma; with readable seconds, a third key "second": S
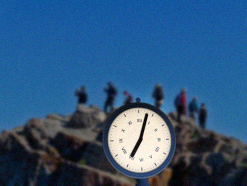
{"hour": 7, "minute": 3}
